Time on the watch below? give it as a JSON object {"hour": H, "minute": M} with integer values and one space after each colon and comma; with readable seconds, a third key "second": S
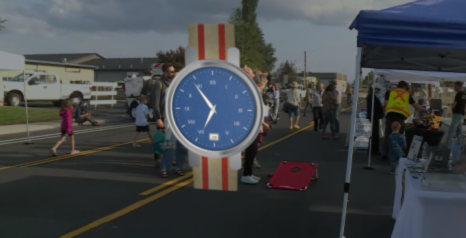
{"hour": 6, "minute": 54}
